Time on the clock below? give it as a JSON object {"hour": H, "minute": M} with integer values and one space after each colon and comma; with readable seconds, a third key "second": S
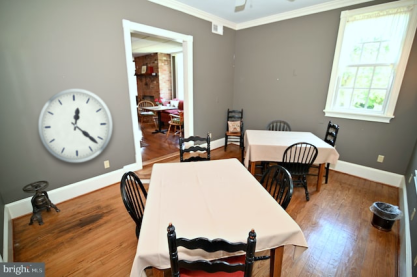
{"hour": 12, "minute": 22}
